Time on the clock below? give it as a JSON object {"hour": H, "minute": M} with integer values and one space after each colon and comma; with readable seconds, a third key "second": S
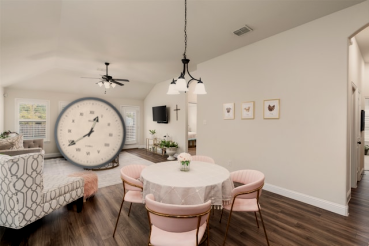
{"hour": 12, "minute": 39}
